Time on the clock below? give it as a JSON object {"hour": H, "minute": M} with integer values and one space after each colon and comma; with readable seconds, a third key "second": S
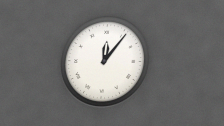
{"hour": 12, "minute": 6}
